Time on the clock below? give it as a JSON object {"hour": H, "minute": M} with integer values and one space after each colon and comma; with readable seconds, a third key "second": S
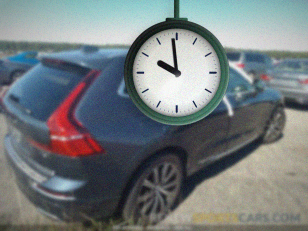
{"hour": 9, "minute": 59}
